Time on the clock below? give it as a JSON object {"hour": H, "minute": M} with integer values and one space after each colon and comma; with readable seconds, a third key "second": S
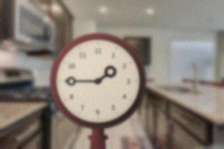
{"hour": 1, "minute": 45}
